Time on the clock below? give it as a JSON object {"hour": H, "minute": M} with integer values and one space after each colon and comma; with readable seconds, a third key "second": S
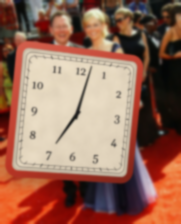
{"hour": 7, "minute": 2}
